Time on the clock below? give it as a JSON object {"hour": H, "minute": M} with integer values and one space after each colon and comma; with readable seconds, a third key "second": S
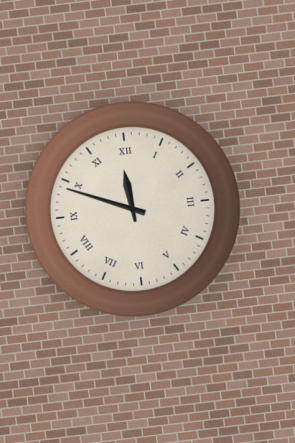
{"hour": 11, "minute": 49}
